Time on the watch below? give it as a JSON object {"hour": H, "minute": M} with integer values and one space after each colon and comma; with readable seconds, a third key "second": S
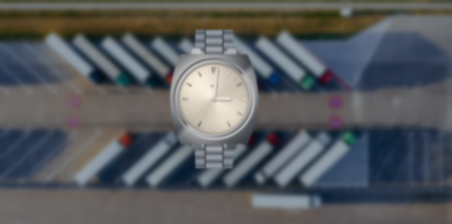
{"hour": 3, "minute": 1}
